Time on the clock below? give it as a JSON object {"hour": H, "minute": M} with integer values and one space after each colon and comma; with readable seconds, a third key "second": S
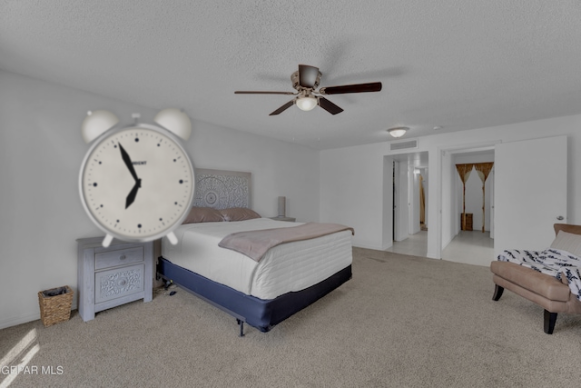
{"hour": 6, "minute": 56}
